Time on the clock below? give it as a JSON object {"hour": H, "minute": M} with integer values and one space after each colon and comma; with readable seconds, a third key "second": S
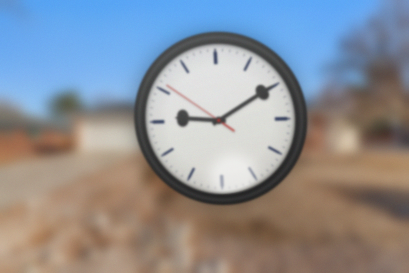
{"hour": 9, "minute": 9, "second": 51}
